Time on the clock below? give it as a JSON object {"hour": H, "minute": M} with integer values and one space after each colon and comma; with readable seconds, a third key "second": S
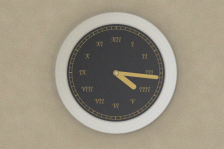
{"hour": 4, "minute": 16}
